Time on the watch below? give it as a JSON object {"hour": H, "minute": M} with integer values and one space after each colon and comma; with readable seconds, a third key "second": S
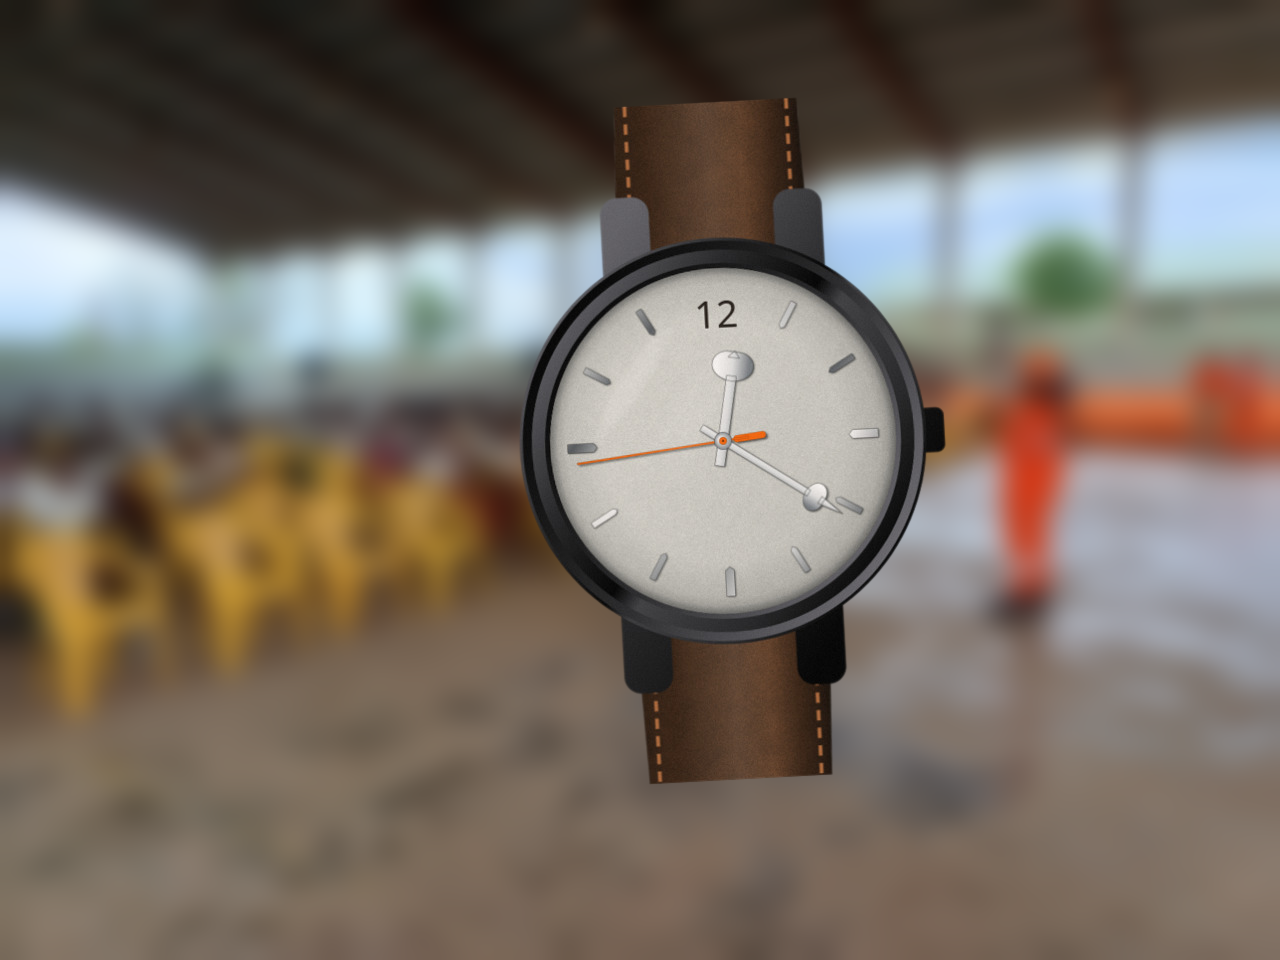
{"hour": 12, "minute": 20, "second": 44}
